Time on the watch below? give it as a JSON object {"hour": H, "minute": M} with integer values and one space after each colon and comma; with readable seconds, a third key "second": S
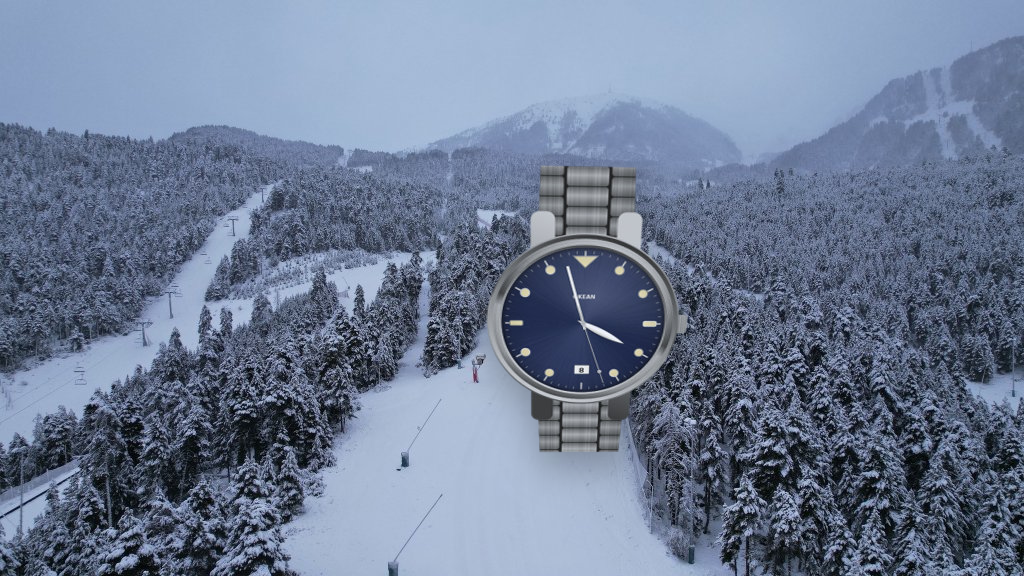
{"hour": 3, "minute": 57, "second": 27}
